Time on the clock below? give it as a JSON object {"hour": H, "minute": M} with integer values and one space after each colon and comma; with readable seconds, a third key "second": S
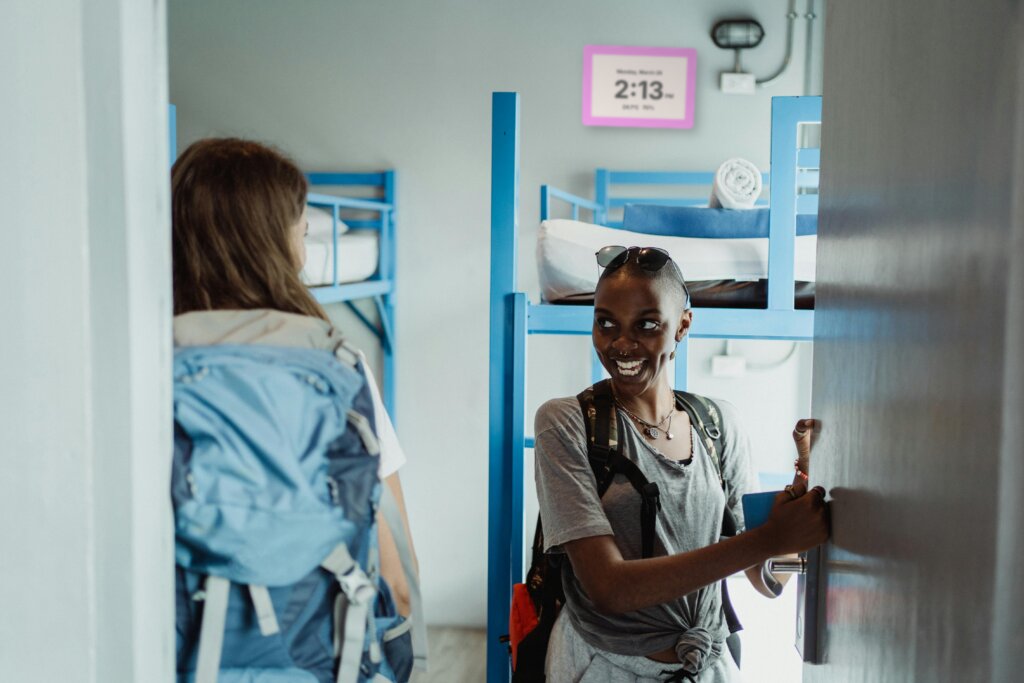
{"hour": 2, "minute": 13}
